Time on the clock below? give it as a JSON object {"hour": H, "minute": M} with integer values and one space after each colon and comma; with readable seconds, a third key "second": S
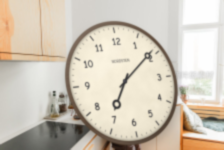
{"hour": 7, "minute": 9}
